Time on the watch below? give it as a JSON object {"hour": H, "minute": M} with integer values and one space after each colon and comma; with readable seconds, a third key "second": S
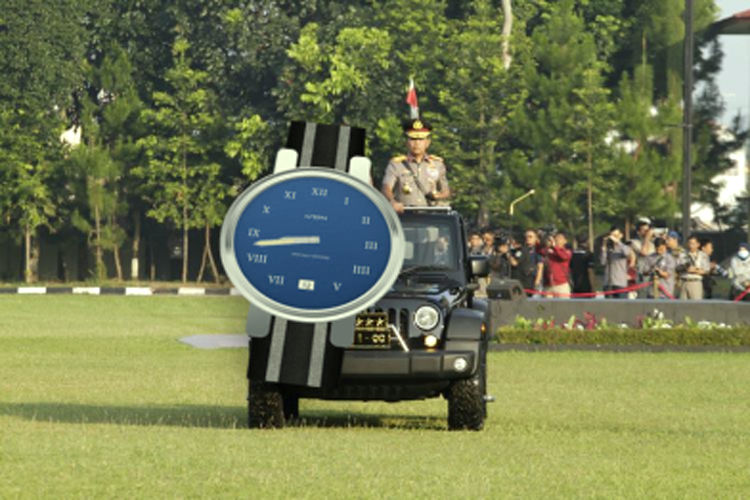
{"hour": 8, "minute": 43}
